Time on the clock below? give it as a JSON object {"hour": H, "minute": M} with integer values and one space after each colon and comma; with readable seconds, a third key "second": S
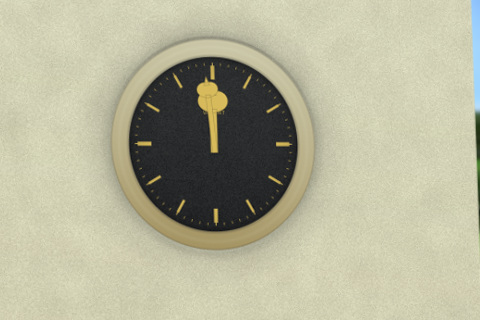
{"hour": 11, "minute": 59}
